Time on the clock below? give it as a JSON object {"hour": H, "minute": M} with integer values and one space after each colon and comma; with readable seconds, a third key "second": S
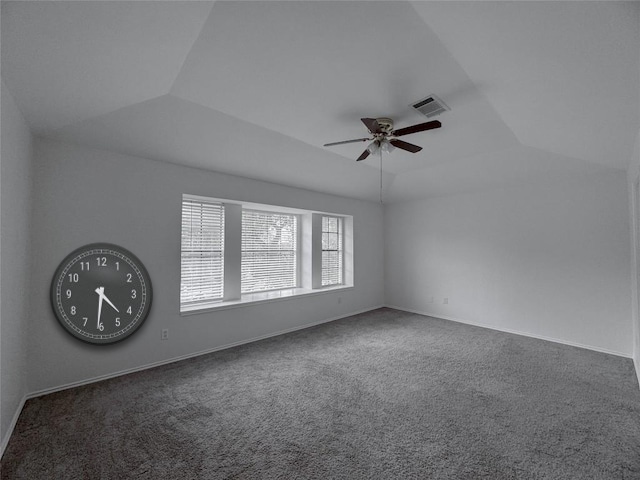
{"hour": 4, "minute": 31}
